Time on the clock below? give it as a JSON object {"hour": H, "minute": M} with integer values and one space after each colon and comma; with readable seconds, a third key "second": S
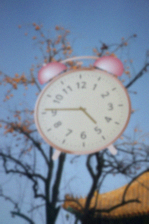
{"hour": 4, "minute": 46}
